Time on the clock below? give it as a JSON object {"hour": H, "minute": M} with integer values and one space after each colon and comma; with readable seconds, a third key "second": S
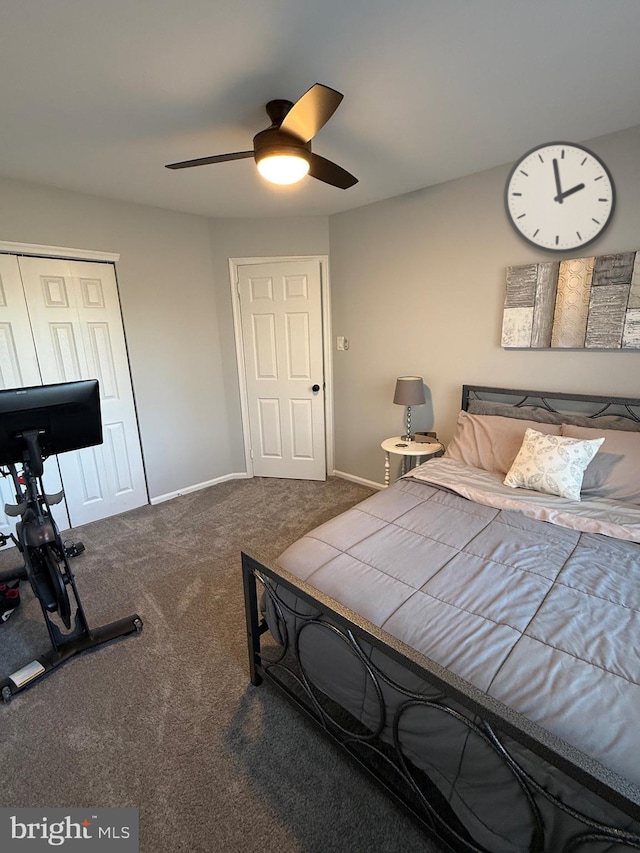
{"hour": 1, "minute": 58}
